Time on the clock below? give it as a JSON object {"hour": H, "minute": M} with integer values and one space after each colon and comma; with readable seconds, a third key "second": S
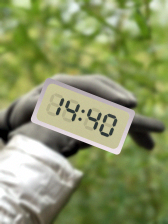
{"hour": 14, "minute": 40}
